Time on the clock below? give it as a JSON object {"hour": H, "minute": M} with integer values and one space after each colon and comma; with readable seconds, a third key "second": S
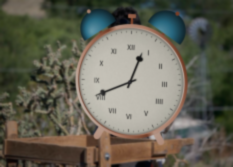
{"hour": 12, "minute": 41}
